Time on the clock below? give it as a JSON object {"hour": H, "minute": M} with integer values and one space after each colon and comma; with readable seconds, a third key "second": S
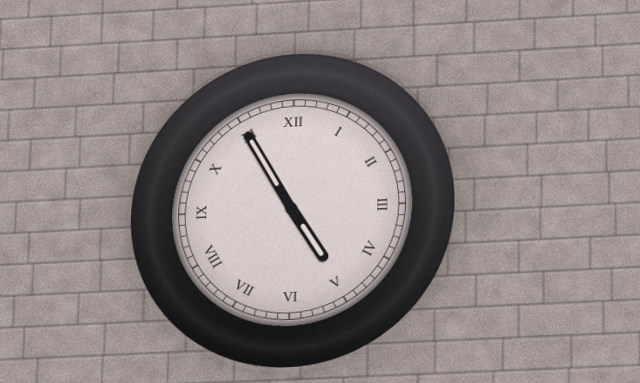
{"hour": 4, "minute": 55}
